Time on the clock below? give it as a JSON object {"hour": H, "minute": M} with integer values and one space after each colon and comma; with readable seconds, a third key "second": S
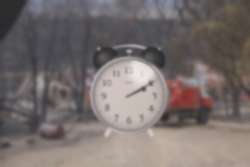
{"hour": 2, "minute": 10}
